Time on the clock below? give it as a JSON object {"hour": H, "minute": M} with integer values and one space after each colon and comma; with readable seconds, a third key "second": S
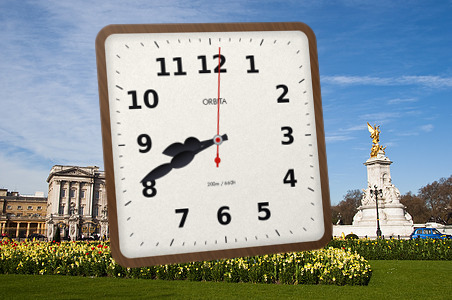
{"hour": 8, "minute": 41, "second": 1}
